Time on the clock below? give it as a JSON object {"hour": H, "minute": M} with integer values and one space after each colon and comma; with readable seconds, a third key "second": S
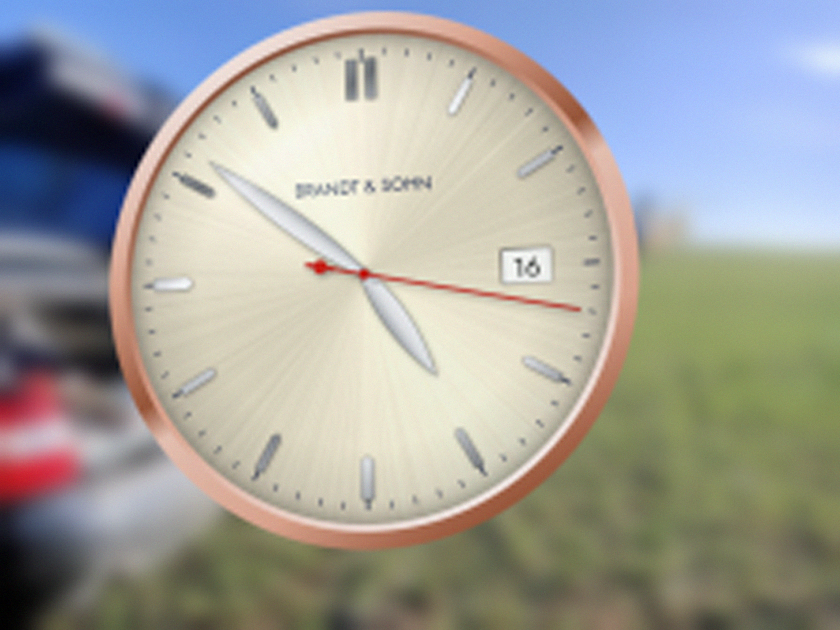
{"hour": 4, "minute": 51, "second": 17}
